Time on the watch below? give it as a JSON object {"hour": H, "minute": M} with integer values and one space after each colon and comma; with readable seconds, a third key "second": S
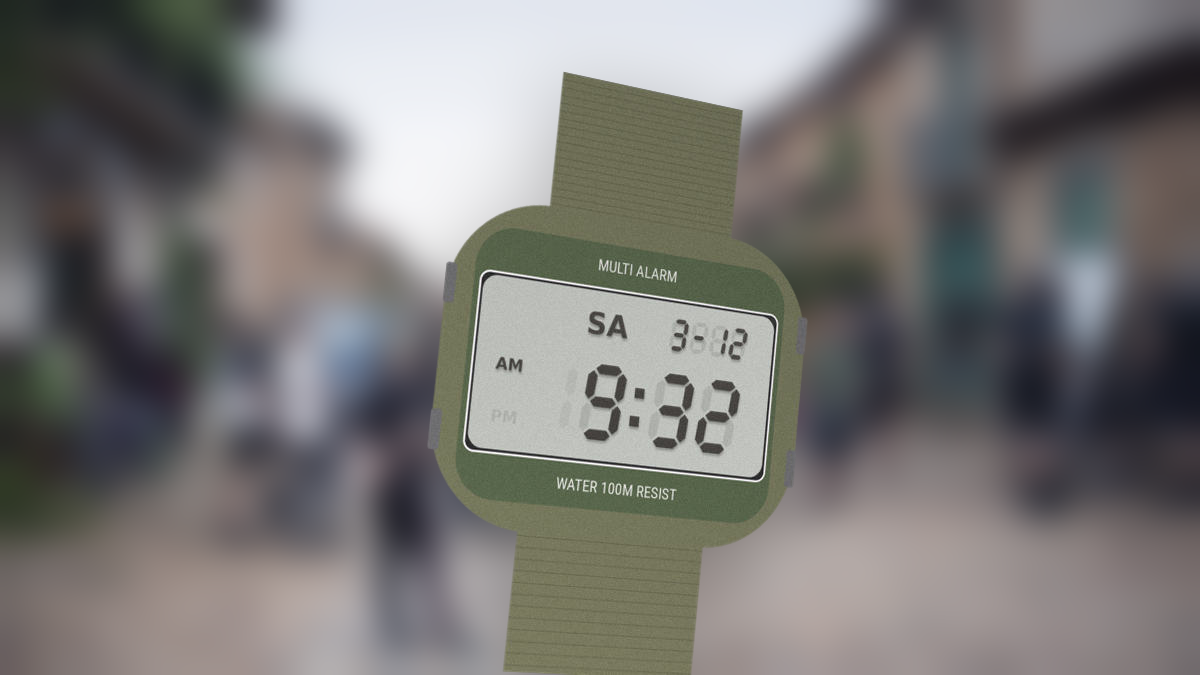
{"hour": 9, "minute": 32}
